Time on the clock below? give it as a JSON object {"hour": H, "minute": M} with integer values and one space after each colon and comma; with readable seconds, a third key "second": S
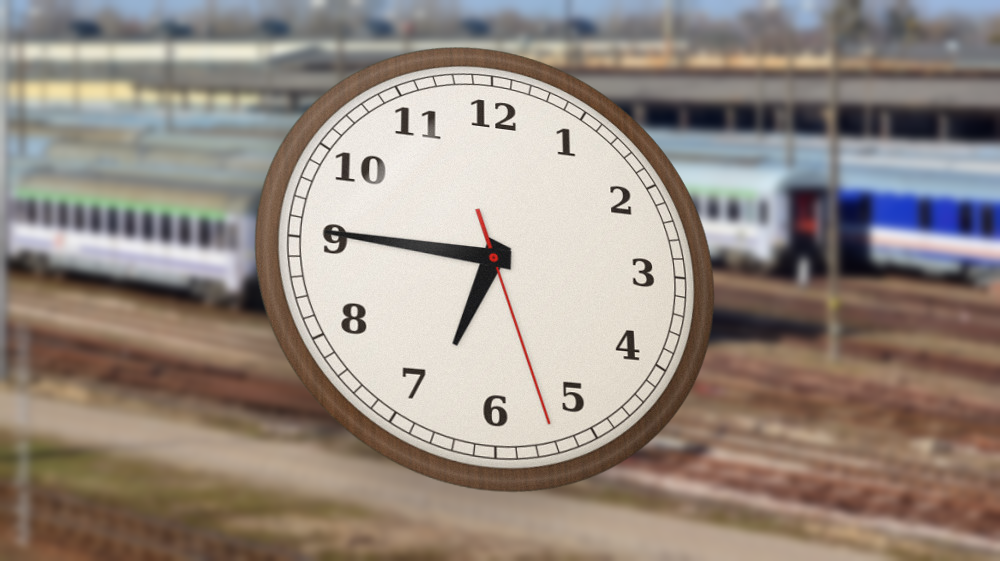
{"hour": 6, "minute": 45, "second": 27}
